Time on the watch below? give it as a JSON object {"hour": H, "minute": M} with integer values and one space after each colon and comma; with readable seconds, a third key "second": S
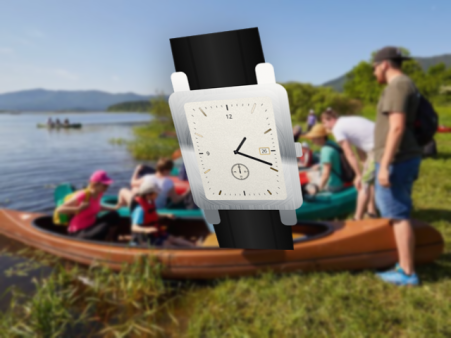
{"hour": 1, "minute": 19}
